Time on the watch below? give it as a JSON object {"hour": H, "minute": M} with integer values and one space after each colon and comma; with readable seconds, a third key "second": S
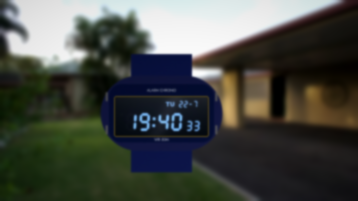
{"hour": 19, "minute": 40}
